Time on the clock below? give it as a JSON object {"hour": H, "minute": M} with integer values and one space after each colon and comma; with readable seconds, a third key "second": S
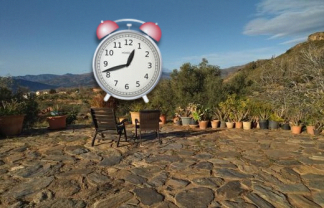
{"hour": 12, "minute": 42}
